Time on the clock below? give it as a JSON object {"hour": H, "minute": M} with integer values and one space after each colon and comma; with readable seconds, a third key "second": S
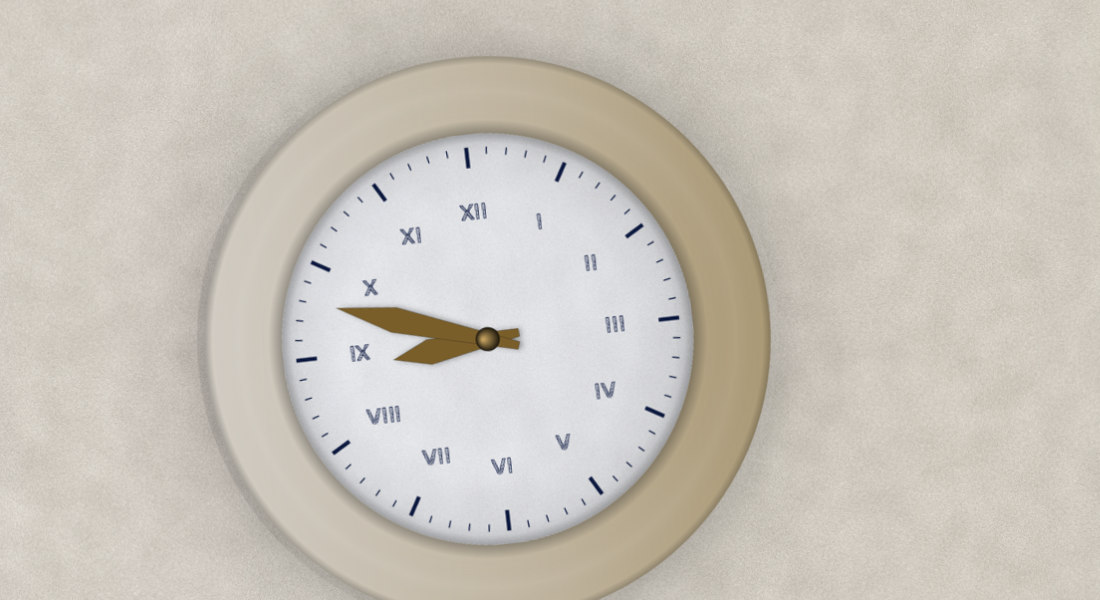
{"hour": 8, "minute": 48}
